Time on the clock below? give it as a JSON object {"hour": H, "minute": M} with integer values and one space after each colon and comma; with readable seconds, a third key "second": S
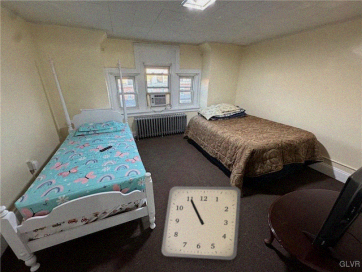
{"hour": 10, "minute": 55}
